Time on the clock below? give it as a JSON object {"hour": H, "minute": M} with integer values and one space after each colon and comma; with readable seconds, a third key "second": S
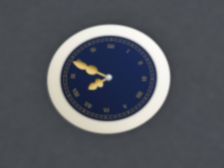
{"hour": 7, "minute": 49}
